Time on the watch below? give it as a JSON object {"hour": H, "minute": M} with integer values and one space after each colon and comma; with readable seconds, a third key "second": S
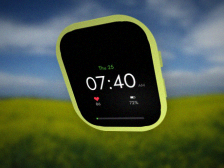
{"hour": 7, "minute": 40}
